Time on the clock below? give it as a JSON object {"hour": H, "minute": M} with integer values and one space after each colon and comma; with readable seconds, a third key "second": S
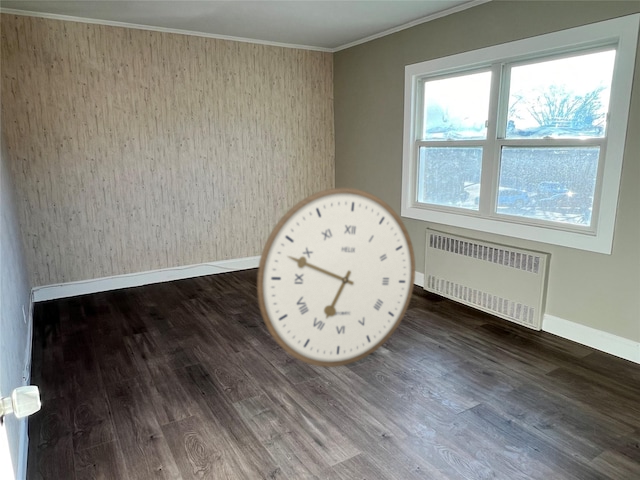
{"hour": 6, "minute": 48}
